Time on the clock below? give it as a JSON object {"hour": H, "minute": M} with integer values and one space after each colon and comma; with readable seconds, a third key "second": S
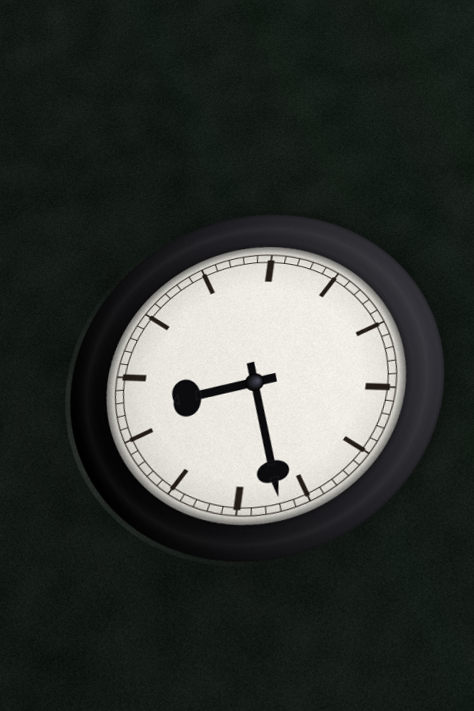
{"hour": 8, "minute": 27}
